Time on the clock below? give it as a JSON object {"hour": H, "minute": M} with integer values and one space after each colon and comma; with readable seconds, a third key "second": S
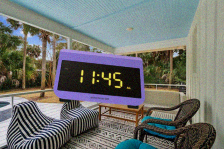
{"hour": 11, "minute": 45}
